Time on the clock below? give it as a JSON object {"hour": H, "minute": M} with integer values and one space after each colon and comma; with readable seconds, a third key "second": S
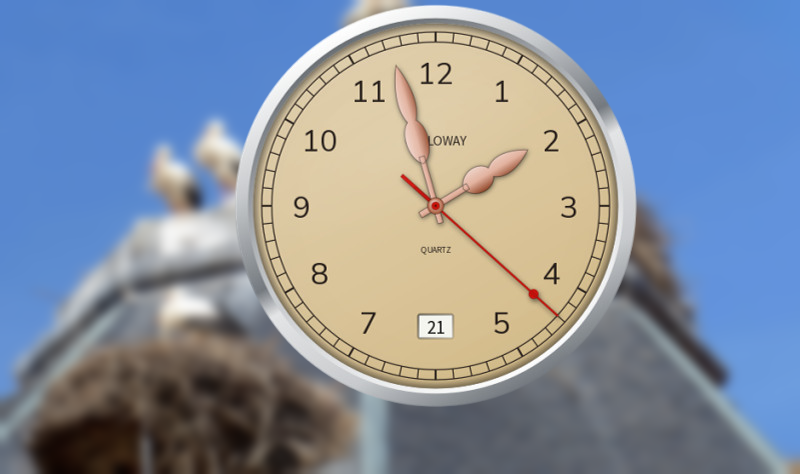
{"hour": 1, "minute": 57, "second": 22}
